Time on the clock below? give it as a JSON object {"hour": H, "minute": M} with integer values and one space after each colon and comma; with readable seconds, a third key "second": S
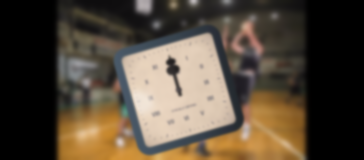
{"hour": 12, "minute": 0}
